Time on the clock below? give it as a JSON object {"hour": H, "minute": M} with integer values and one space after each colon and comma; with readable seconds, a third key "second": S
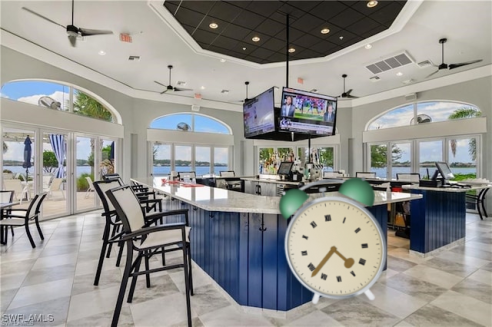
{"hour": 4, "minute": 38}
